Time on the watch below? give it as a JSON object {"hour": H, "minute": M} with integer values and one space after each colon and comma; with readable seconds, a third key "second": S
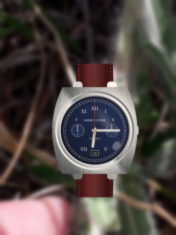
{"hour": 6, "minute": 15}
